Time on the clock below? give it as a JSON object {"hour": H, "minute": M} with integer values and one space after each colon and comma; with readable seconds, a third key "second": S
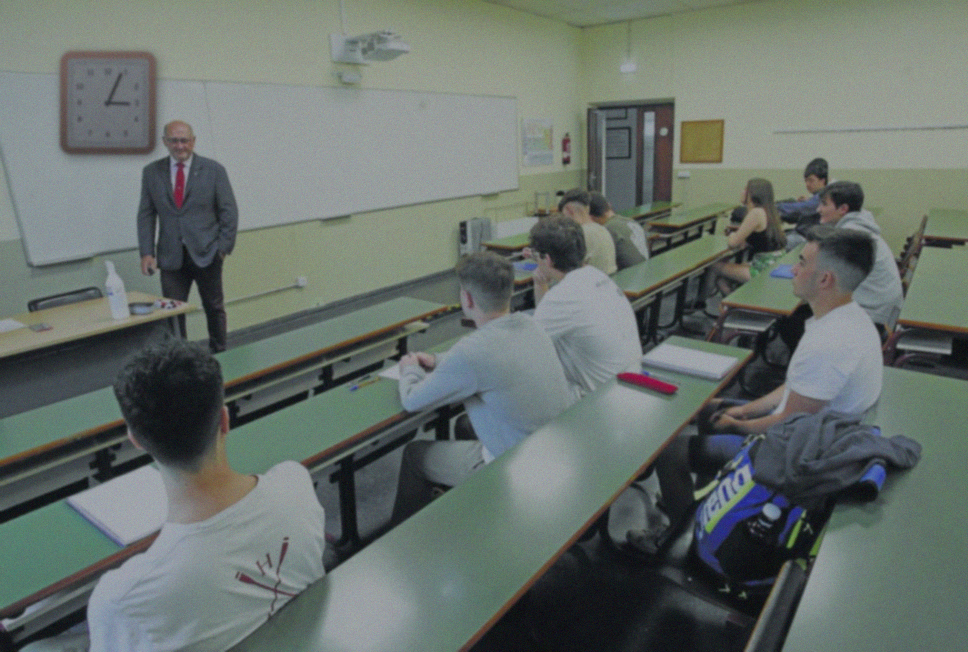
{"hour": 3, "minute": 4}
